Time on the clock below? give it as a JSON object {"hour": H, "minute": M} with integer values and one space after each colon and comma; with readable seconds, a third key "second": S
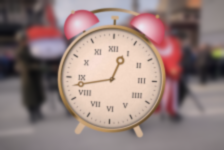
{"hour": 12, "minute": 43}
